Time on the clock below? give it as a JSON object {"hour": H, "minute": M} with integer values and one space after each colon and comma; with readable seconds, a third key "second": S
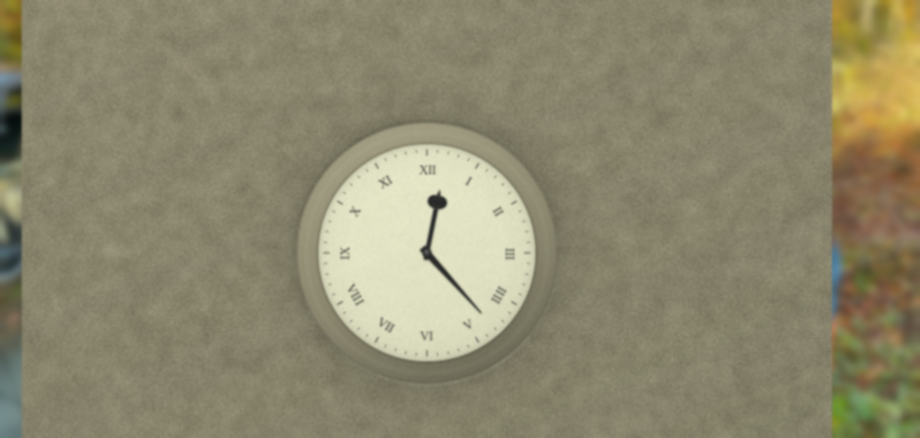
{"hour": 12, "minute": 23}
